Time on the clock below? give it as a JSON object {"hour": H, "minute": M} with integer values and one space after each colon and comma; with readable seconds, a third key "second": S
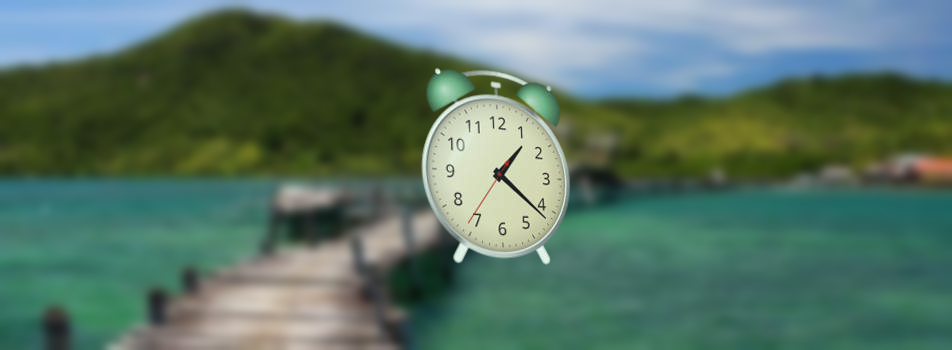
{"hour": 1, "minute": 21, "second": 36}
